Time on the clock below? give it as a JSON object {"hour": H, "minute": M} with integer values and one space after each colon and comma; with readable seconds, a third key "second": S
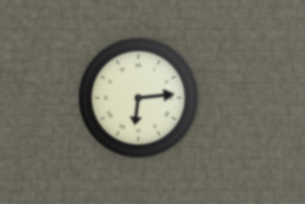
{"hour": 6, "minute": 14}
